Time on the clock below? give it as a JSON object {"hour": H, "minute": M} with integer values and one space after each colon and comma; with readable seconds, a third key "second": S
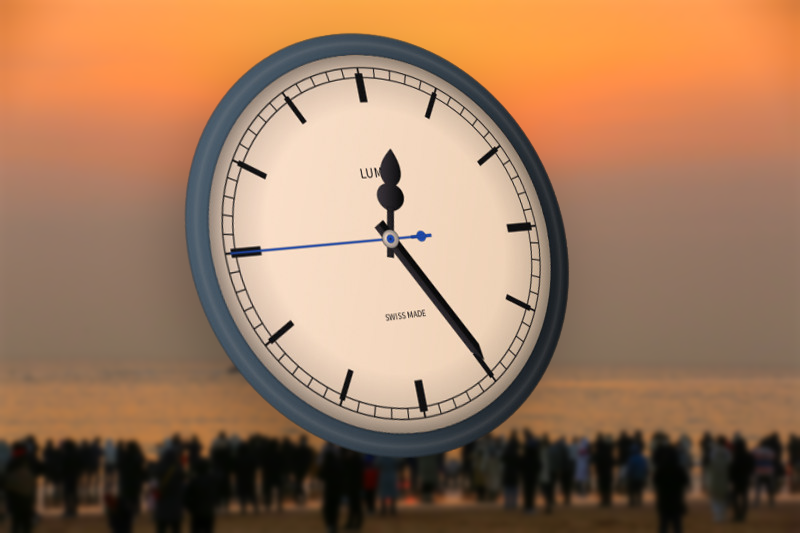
{"hour": 12, "minute": 24, "second": 45}
